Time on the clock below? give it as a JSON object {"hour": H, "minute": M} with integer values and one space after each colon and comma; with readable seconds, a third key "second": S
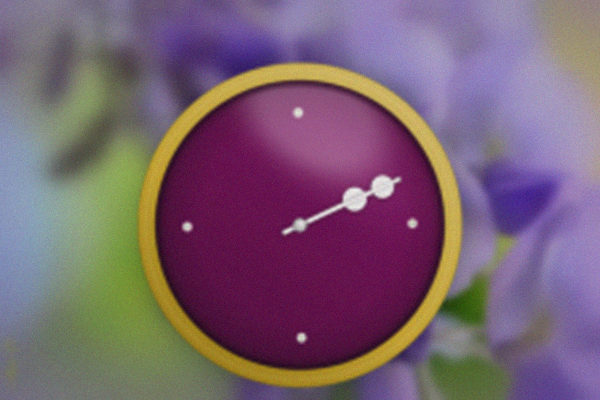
{"hour": 2, "minute": 11}
